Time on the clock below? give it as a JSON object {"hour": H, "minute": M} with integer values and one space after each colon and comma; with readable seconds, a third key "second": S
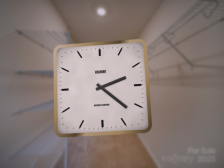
{"hour": 2, "minute": 22}
